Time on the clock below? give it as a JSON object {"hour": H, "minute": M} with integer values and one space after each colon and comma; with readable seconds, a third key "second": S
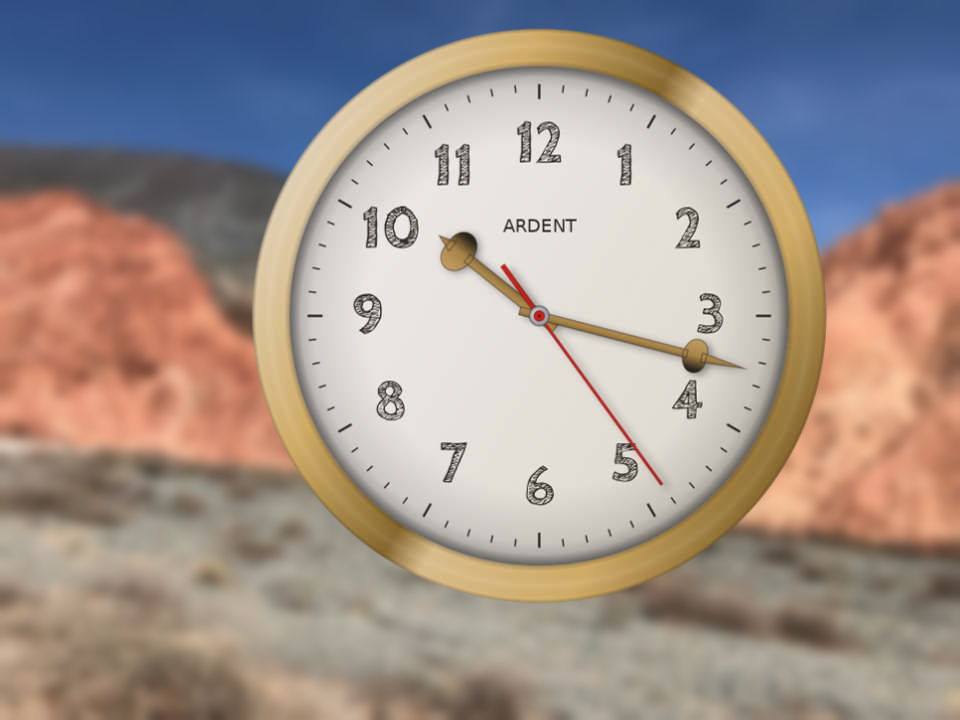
{"hour": 10, "minute": 17, "second": 24}
